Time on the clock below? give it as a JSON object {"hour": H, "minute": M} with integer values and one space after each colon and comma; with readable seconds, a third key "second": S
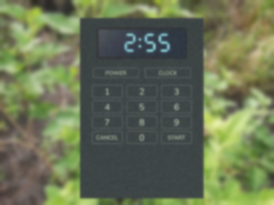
{"hour": 2, "minute": 55}
